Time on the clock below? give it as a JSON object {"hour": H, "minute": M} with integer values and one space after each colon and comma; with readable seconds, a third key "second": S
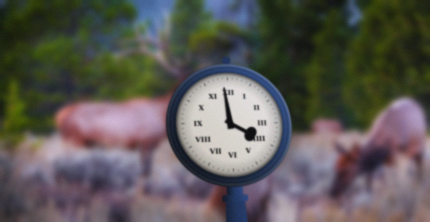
{"hour": 3, "minute": 59}
